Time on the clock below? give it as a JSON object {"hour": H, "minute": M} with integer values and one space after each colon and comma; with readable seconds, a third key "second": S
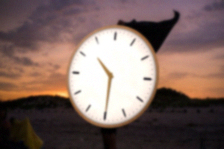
{"hour": 10, "minute": 30}
